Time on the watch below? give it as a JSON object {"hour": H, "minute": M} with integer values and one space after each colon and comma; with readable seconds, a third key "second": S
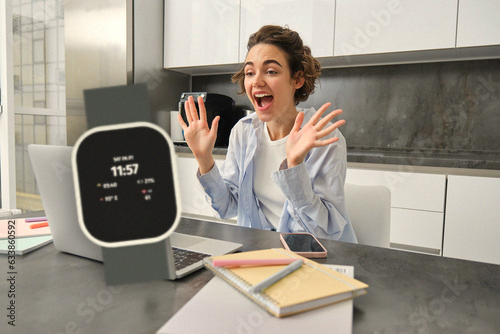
{"hour": 11, "minute": 57}
